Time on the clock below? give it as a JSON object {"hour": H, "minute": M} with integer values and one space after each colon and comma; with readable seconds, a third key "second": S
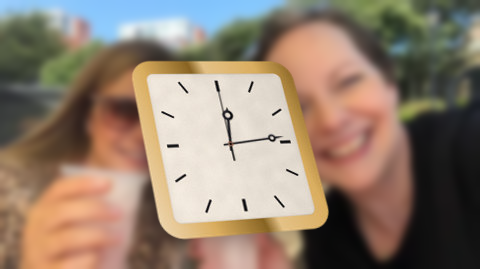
{"hour": 12, "minute": 14, "second": 0}
